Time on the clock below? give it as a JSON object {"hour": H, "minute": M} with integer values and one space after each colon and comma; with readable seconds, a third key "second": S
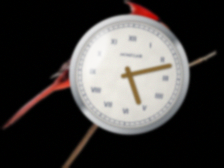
{"hour": 5, "minute": 12}
